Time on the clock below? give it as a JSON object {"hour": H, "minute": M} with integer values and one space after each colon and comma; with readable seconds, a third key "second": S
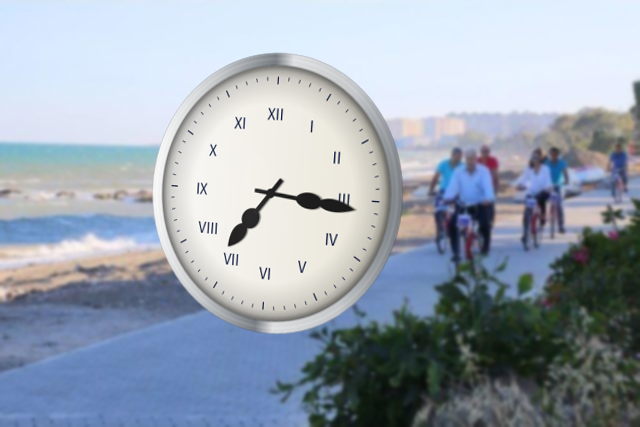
{"hour": 7, "minute": 16}
